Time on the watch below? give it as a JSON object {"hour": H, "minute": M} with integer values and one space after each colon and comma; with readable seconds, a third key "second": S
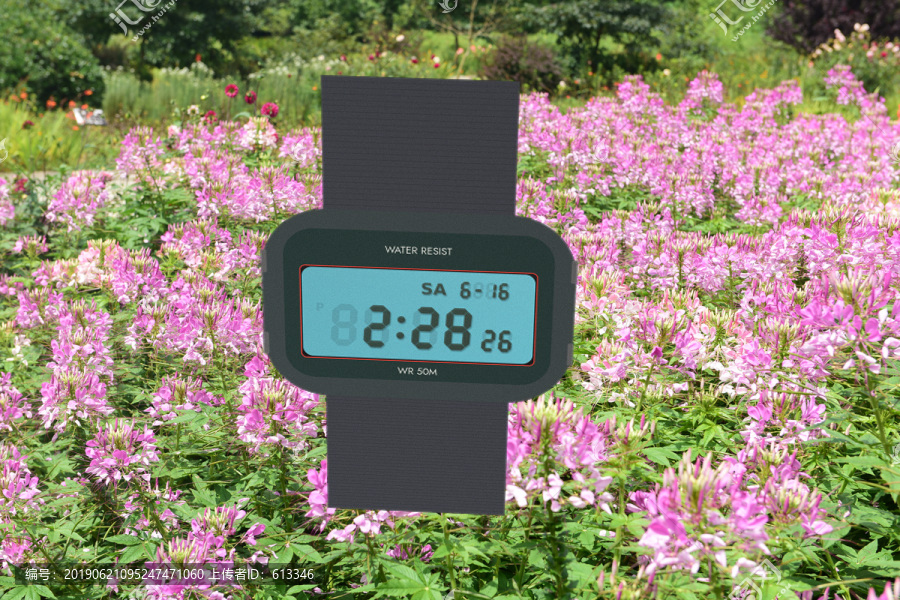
{"hour": 2, "minute": 28, "second": 26}
